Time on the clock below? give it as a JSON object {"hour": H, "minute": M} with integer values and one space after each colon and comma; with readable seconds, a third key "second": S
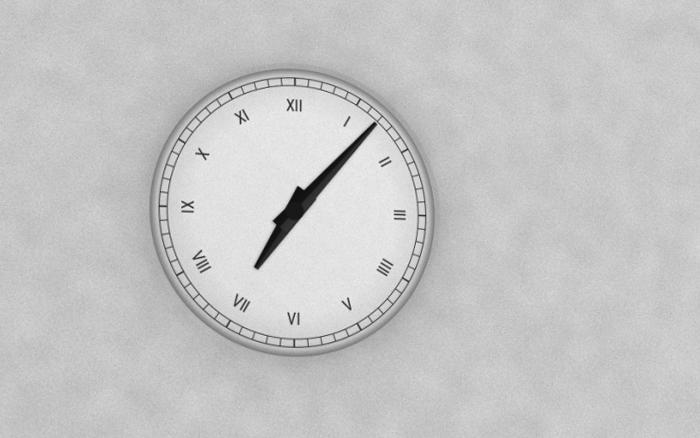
{"hour": 7, "minute": 7}
